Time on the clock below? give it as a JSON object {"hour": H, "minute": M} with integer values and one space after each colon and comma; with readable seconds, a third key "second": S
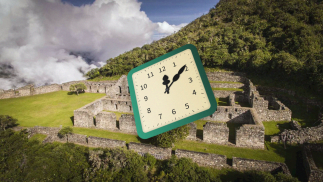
{"hour": 12, "minute": 9}
